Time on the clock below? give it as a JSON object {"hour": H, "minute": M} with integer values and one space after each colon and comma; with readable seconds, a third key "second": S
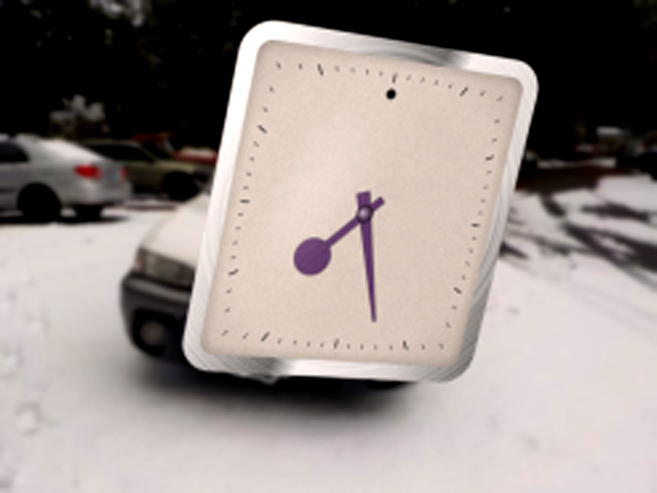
{"hour": 7, "minute": 27}
